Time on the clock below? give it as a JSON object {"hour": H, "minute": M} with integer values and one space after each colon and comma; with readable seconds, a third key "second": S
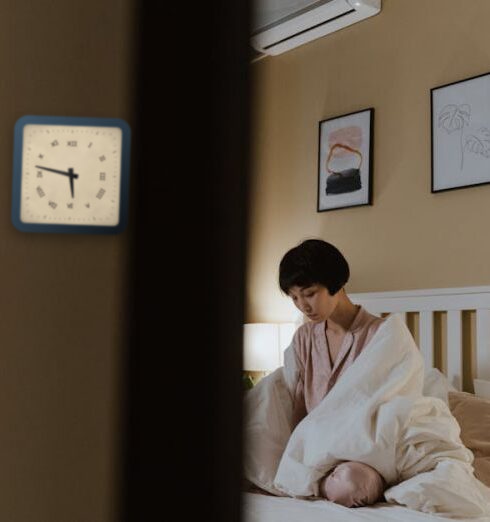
{"hour": 5, "minute": 47}
